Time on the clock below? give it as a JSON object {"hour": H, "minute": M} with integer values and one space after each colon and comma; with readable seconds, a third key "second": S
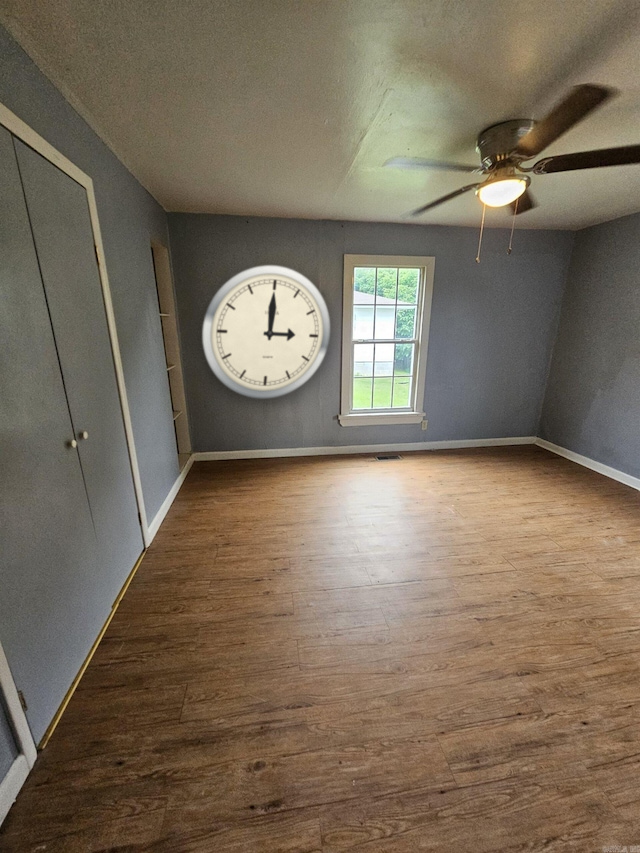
{"hour": 3, "minute": 0}
